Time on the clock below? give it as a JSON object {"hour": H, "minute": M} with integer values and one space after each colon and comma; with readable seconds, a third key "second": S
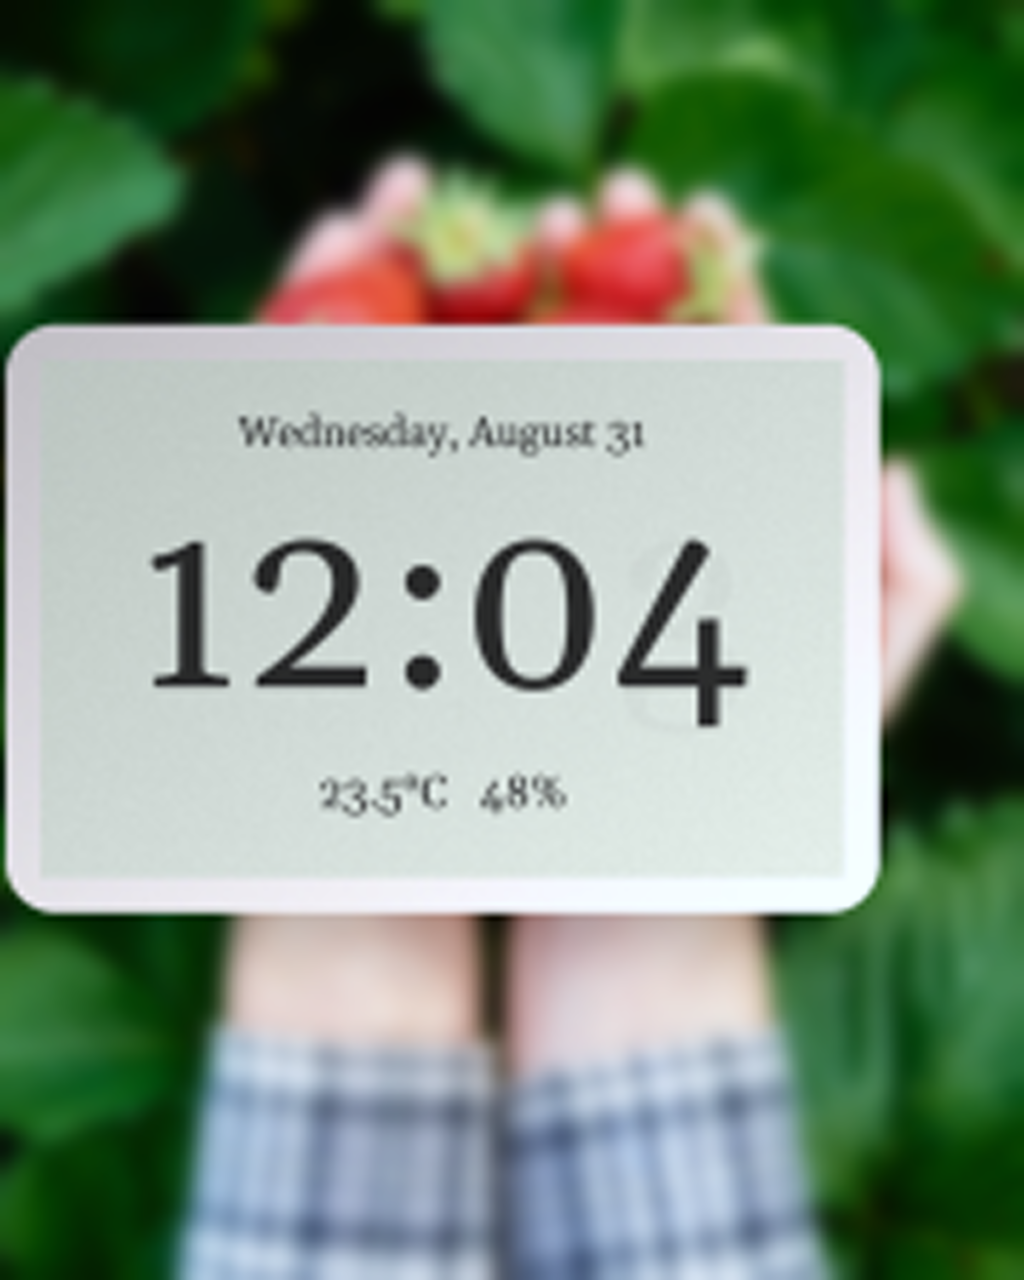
{"hour": 12, "minute": 4}
